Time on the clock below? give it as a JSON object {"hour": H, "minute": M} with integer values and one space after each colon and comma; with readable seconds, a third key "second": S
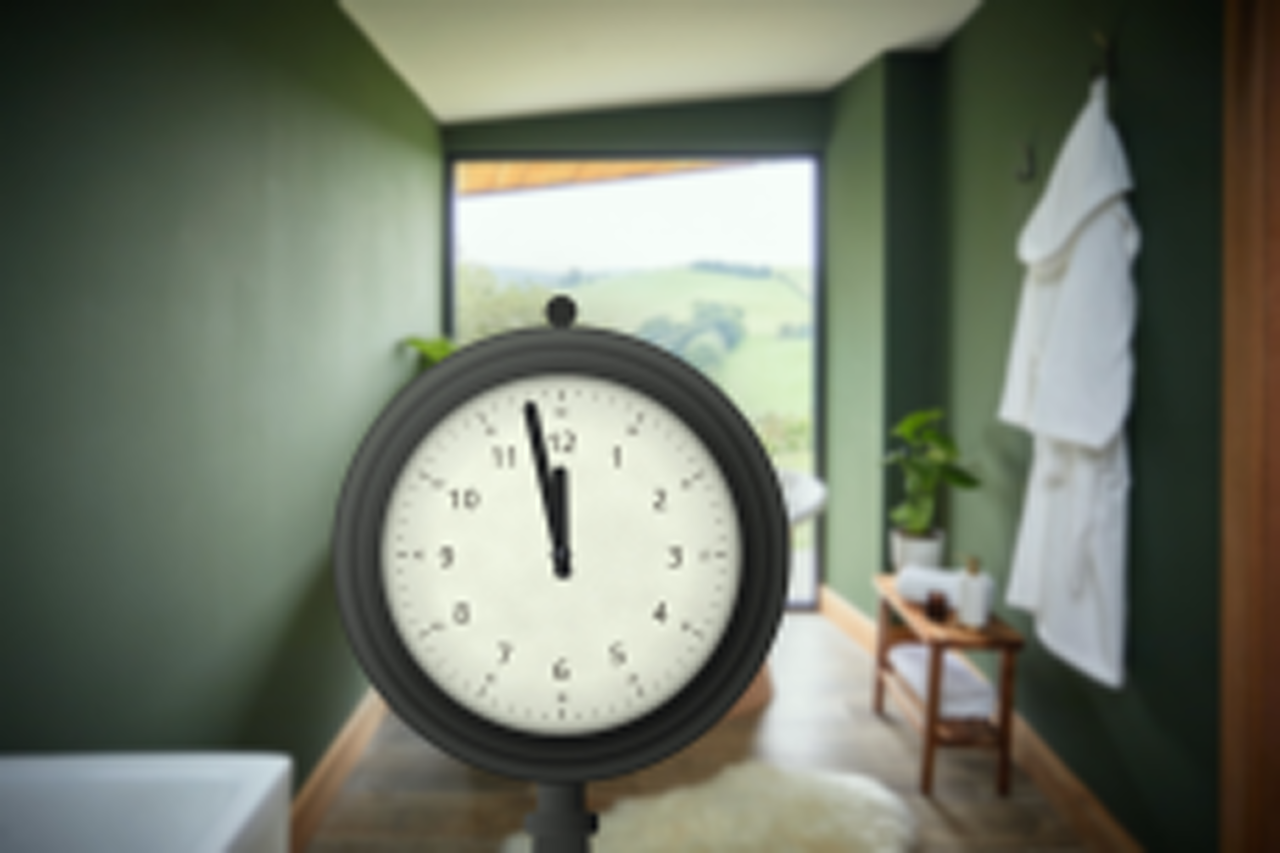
{"hour": 11, "minute": 58}
